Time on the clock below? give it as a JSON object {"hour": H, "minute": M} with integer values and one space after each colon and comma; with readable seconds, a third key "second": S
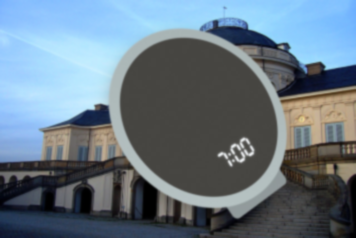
{"hour": 7, "minute": 0}
